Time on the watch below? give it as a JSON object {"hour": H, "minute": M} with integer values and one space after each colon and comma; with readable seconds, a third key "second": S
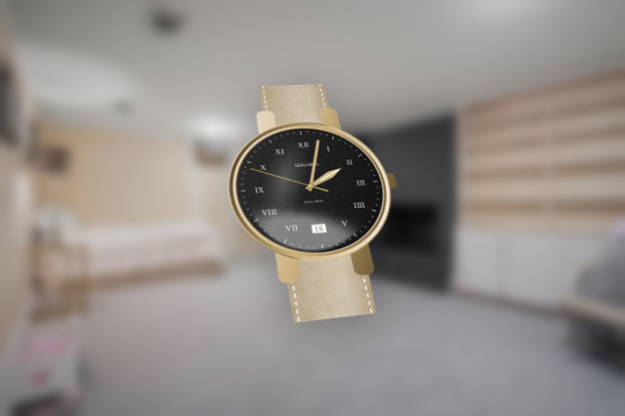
{"hour": 2, "minute": 2, "second": 49}
